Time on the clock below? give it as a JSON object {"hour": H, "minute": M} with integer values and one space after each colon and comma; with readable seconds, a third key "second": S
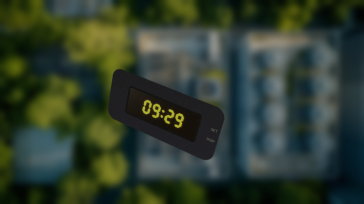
{"hour": 9, "minute": 29}
